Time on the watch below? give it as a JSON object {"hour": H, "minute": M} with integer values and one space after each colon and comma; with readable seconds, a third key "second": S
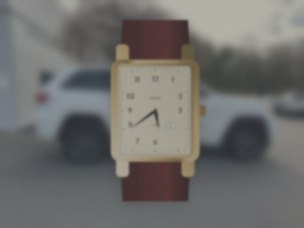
{"hour": 5, "minute": 39}
